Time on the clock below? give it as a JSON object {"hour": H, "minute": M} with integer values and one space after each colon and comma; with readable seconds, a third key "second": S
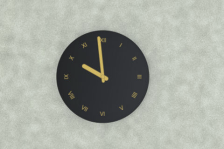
{"hour": 9, "minute": 59}
